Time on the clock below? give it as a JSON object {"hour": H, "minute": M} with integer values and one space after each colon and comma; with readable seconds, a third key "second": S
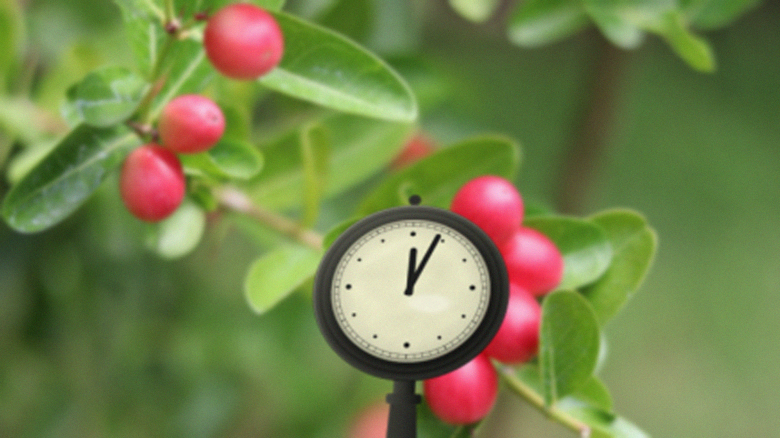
{"hour": 12, "minute": 4}
